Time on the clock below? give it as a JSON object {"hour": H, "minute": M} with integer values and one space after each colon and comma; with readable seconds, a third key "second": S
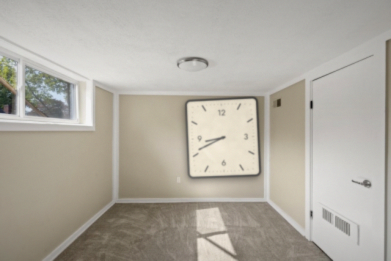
{"hour": 8, "minute": 41}
